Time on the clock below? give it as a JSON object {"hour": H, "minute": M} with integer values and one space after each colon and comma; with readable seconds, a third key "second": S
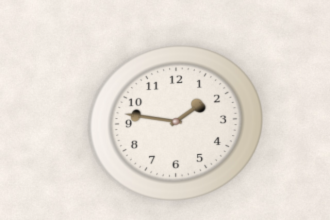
{"hour": 1, "minute": 47}
